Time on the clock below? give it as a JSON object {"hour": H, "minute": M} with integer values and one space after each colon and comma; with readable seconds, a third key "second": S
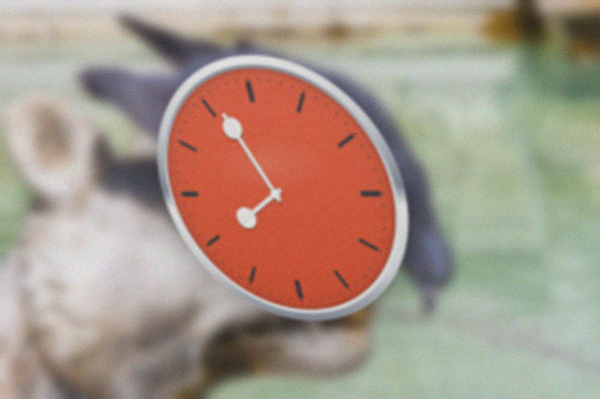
{"hour": 7, "minute": 56}
